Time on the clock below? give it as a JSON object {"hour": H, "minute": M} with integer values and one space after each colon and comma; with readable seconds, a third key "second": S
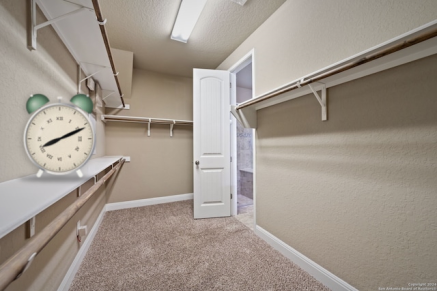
{"hour": 8, "minute": 11}
